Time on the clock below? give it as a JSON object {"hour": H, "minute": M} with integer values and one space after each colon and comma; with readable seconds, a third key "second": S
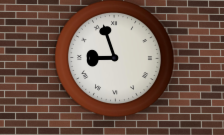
{"hour": 8, "minute": 57}
